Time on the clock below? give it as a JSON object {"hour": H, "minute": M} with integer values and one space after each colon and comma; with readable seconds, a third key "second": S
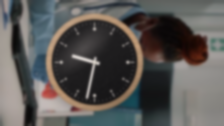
{"hour": 9, "minute": 32}
